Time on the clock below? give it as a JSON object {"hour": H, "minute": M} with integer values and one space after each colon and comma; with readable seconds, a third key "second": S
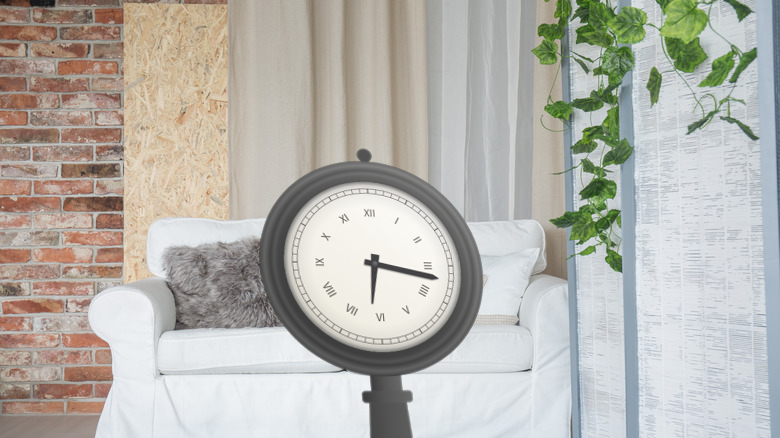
{"hour": 6, "minute": 17}
